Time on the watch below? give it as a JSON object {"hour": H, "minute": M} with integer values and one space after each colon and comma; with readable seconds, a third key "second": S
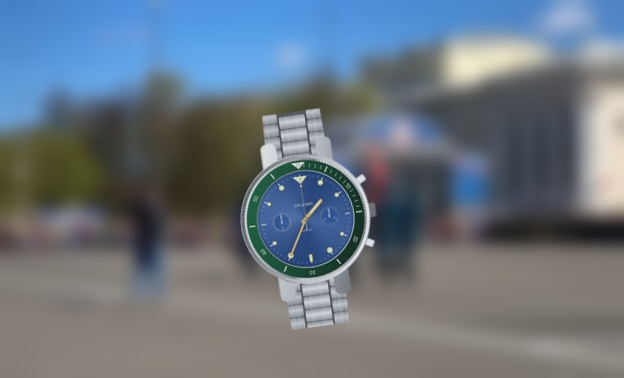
{"hour": 1, "minute": 35}
